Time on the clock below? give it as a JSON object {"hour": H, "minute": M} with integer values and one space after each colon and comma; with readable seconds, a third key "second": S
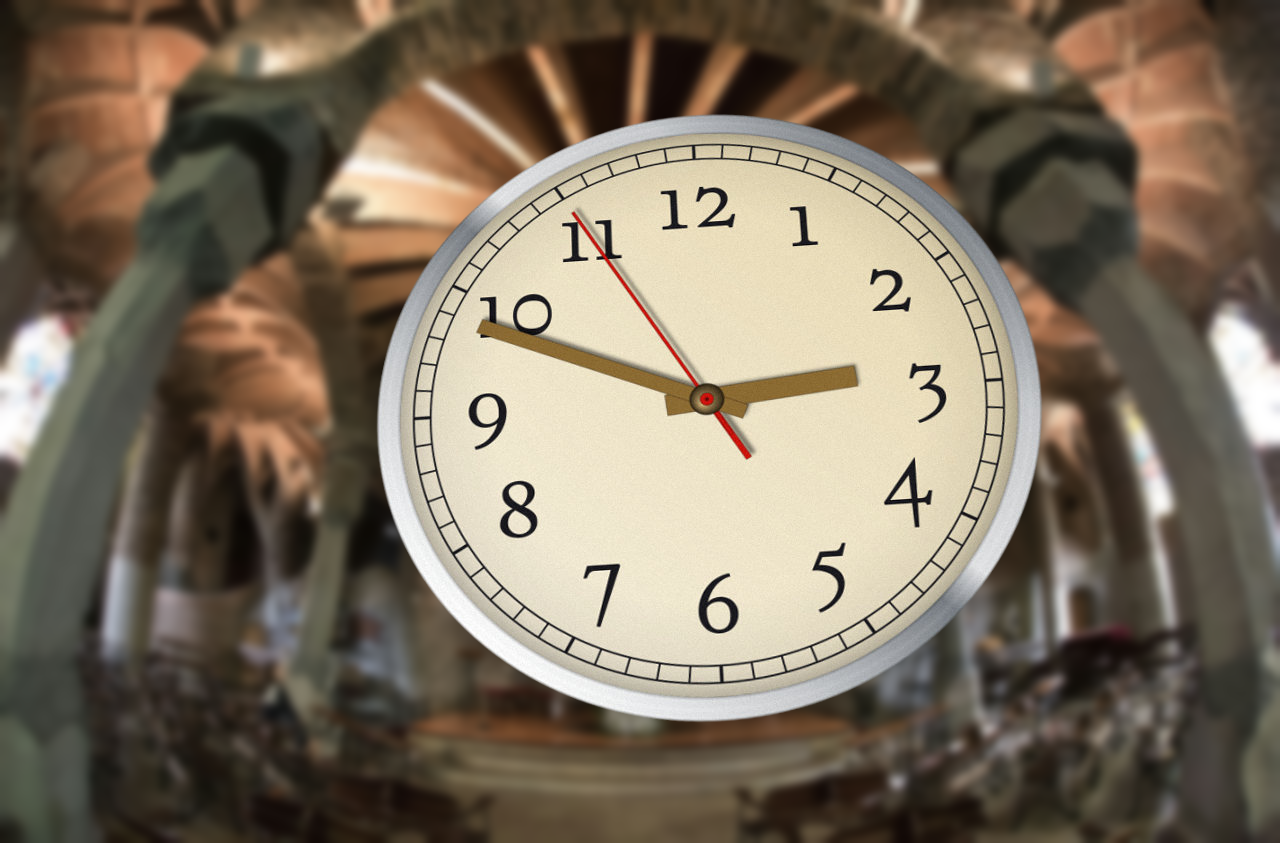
{"hour": 2, "minute": 48, "second": 55}
